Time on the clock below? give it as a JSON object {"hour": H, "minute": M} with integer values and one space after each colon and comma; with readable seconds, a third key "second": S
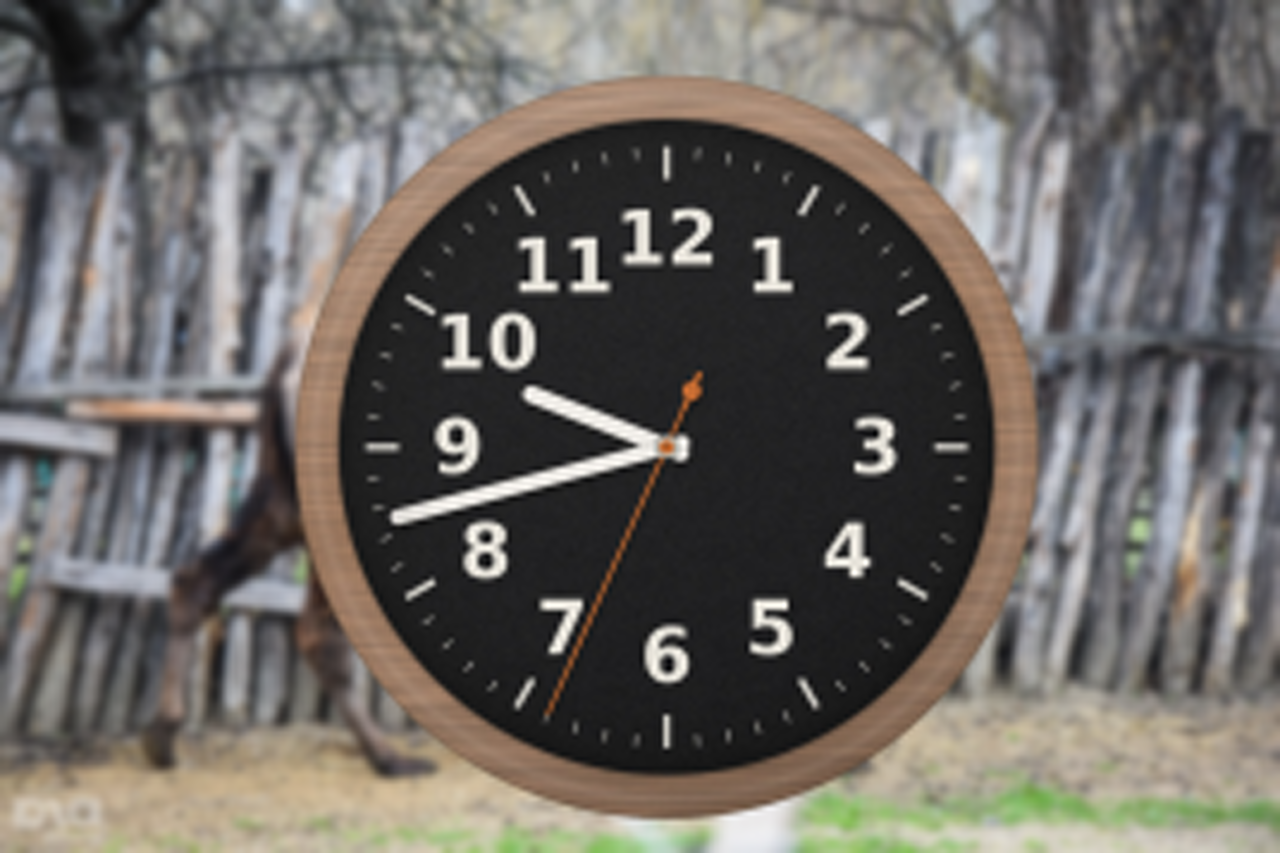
{"hour": 9, "minute": 42, "second": 34}
